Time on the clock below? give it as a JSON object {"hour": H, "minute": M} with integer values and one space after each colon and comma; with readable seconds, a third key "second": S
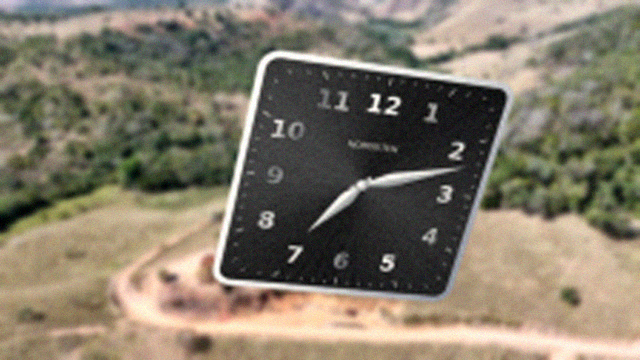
{"hour": 7, "minute": 12}
